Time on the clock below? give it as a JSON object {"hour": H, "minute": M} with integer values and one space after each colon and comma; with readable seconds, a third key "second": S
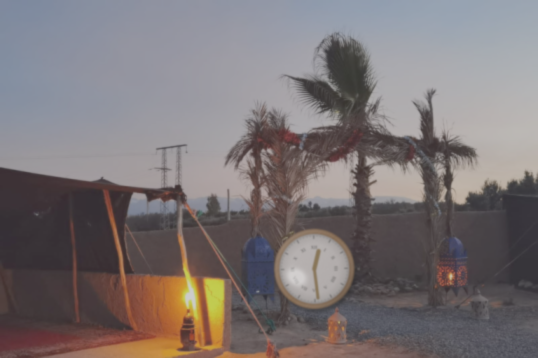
{"hour": 12, "minute": 29}
